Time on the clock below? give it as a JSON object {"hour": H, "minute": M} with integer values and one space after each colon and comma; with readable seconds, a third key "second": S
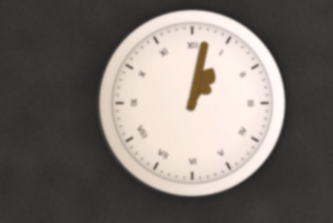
{"hour": 1, "minute": 2}
